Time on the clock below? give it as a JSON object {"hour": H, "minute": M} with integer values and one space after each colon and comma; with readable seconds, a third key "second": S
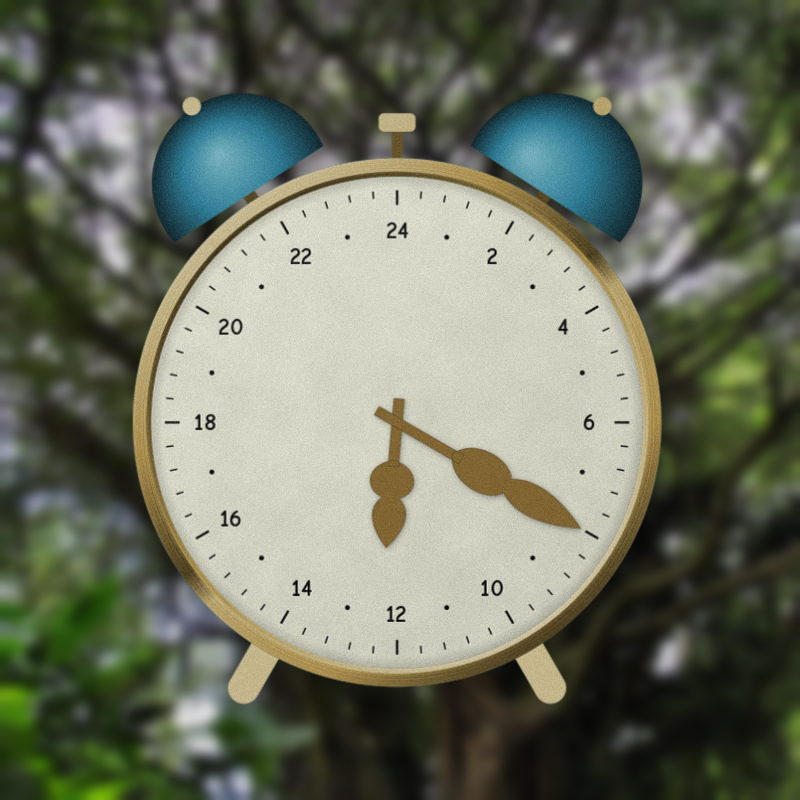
{"hour": 12, "minute": 20}
